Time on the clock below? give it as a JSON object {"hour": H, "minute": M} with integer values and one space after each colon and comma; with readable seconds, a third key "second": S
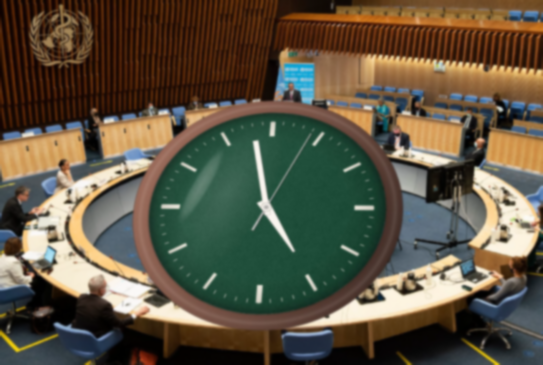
{"hour": 4, "minute": 58, "second": 4}
